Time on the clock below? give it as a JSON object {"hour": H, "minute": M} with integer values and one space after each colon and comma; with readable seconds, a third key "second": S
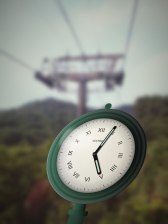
{"hour": 5, "minute": 4}
